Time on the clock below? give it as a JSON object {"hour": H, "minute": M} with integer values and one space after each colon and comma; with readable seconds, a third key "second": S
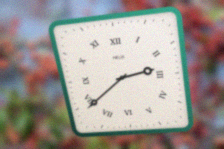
{"hour": 2, "minute": 39}
